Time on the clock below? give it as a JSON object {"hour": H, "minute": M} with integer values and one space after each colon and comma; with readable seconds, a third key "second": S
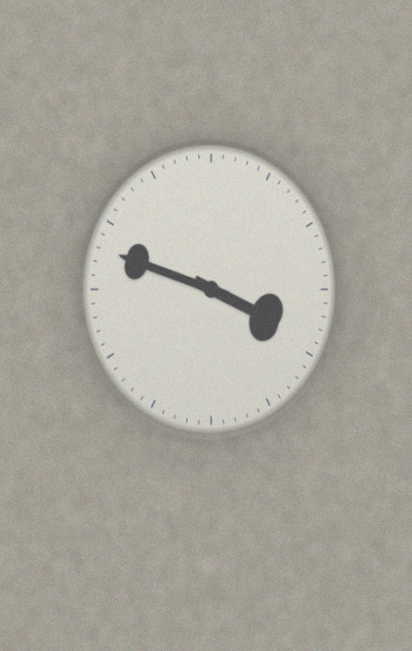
{"hour": 3, "minute": 48}
